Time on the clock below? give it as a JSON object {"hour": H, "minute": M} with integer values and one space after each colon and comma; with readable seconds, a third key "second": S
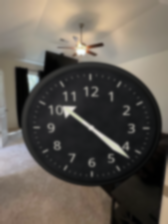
{"hour": 10, "minute": 22}
